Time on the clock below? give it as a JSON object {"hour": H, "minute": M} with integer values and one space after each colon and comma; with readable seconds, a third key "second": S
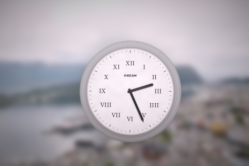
{"hour": 2, "minute": 26}
